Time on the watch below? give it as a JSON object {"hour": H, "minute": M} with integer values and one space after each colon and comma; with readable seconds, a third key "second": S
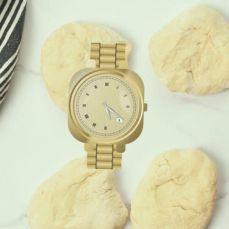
{"hour": 5, "minute": 21}
